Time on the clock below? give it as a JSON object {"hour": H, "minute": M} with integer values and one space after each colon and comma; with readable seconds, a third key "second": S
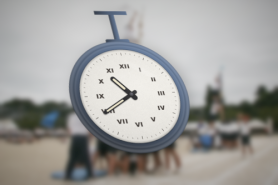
{"hour": 10, "minute": 40}
